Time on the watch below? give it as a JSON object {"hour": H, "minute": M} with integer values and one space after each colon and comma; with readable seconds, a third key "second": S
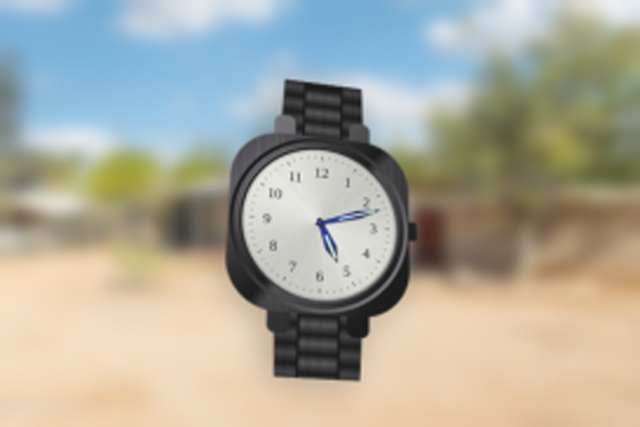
{"hour": 5, "minute": 12}
